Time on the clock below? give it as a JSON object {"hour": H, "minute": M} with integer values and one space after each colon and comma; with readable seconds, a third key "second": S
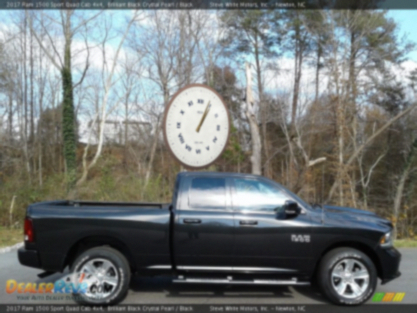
{"hour": 1, "minute": 4}
